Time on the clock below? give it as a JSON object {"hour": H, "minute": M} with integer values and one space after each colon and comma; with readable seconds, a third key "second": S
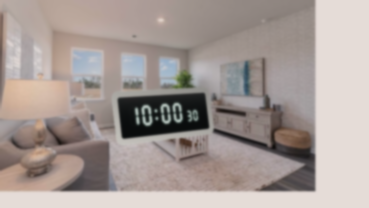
{"hour": 10, "minute": 0}
